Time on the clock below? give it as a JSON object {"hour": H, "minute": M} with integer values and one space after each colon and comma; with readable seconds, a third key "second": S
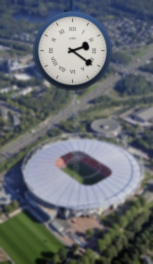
{"hour": 2, "minute": 21}
